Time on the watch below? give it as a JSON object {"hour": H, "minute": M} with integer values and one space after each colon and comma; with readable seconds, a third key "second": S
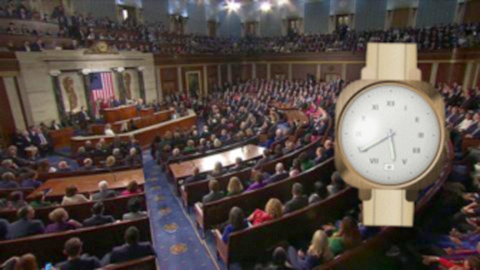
{"hour": 5, "minute": 40}
